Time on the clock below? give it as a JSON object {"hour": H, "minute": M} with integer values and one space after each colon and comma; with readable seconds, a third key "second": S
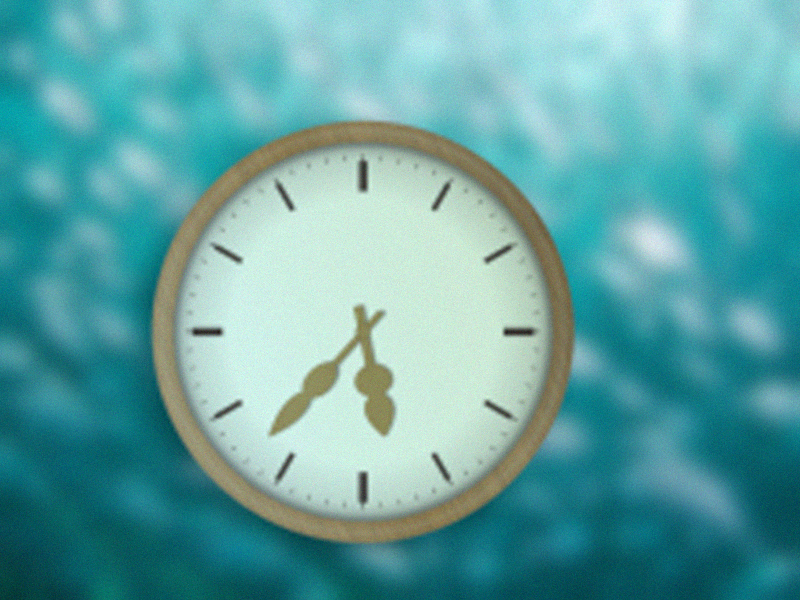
{"hour": 5, "minute": 37}
